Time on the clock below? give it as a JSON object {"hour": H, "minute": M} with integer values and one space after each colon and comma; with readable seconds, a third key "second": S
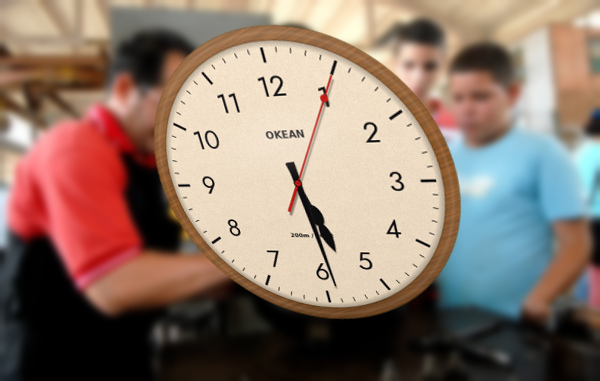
{"hour": 5, "minute": 29, "second": 5}
